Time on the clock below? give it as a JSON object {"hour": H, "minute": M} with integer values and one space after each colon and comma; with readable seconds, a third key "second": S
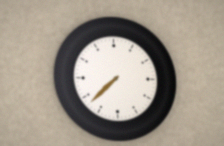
{"hour": 7, "minute": 38}
